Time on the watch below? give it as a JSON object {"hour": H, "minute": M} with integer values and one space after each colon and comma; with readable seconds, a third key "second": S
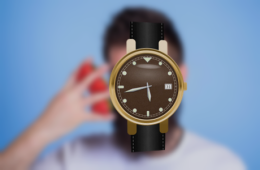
{"hour": 5, "minute": 43}
